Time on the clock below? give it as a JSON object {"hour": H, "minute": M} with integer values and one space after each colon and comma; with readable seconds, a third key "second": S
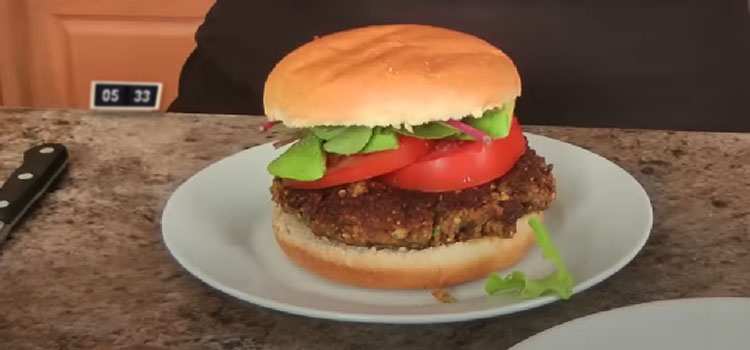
{"hour": 5, "minute": 33}
